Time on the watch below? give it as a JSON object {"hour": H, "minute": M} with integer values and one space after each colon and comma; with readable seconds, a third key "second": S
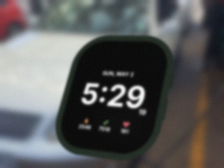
{"hour": 5, "minute": 29}
